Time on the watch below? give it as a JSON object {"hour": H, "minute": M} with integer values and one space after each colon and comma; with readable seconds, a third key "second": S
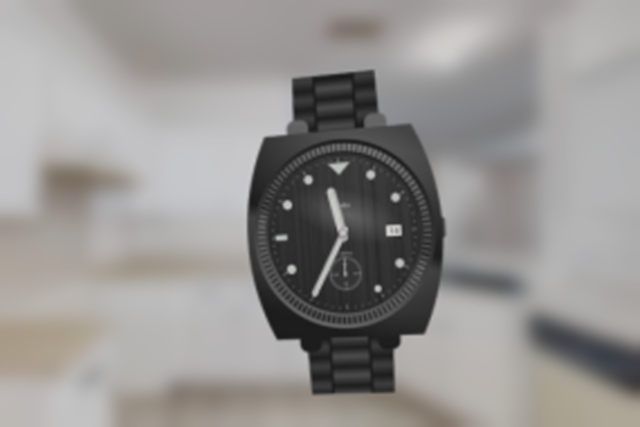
{"hour": 11, "minute": 35}
